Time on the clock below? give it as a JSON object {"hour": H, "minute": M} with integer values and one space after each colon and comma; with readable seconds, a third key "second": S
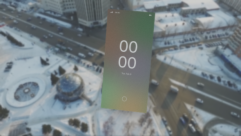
{"hour": 0, "minute": 0}
